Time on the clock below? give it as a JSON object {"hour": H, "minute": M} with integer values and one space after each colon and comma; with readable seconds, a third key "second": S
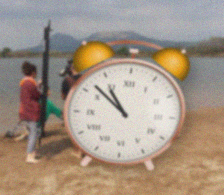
{"hour": 10, "minute": 52}
